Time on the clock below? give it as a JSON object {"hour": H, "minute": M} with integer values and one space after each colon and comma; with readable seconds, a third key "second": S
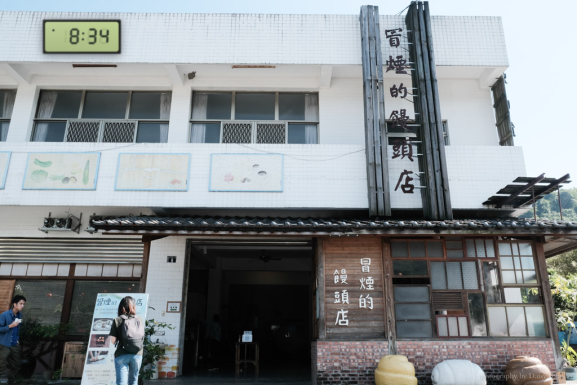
{"hour": 8, "minute": 34}
